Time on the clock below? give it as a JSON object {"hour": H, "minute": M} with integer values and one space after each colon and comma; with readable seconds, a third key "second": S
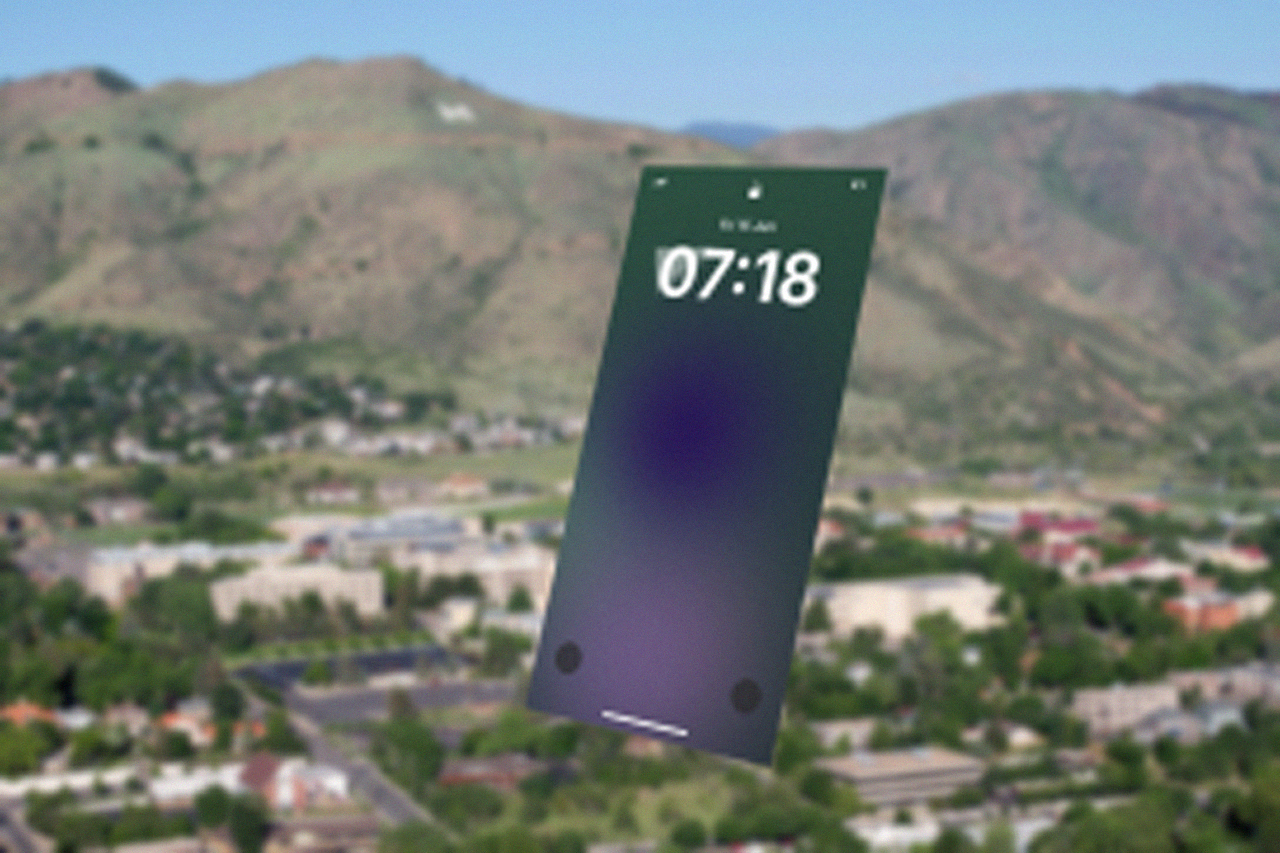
{"hour": 7, "minute": 18}
